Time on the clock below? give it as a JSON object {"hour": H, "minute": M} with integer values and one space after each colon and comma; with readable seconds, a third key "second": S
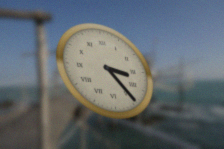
{"hour": 3, "minute": 24}
